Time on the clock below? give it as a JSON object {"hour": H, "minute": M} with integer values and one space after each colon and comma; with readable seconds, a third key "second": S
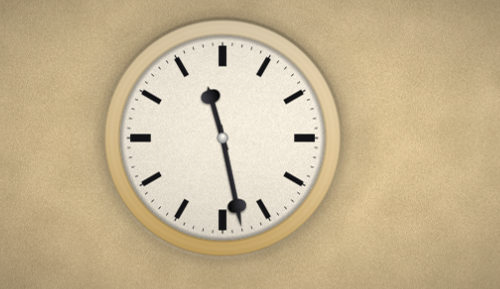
{"hour": 11, "minute": 28}
